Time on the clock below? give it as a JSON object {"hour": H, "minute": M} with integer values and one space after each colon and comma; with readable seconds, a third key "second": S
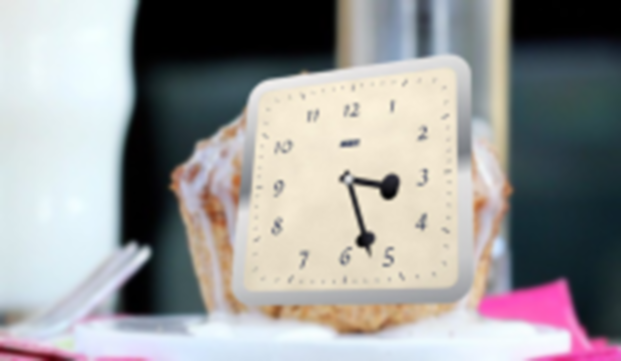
{"hour": 3, "minute": 27}
